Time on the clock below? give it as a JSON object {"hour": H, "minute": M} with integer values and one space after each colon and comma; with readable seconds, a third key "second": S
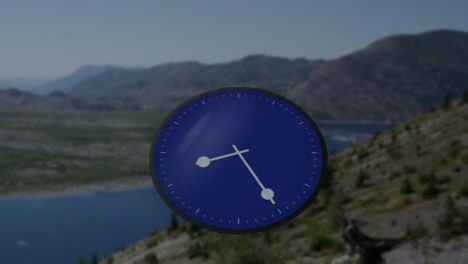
{"hour": 8, "minute": 25}
